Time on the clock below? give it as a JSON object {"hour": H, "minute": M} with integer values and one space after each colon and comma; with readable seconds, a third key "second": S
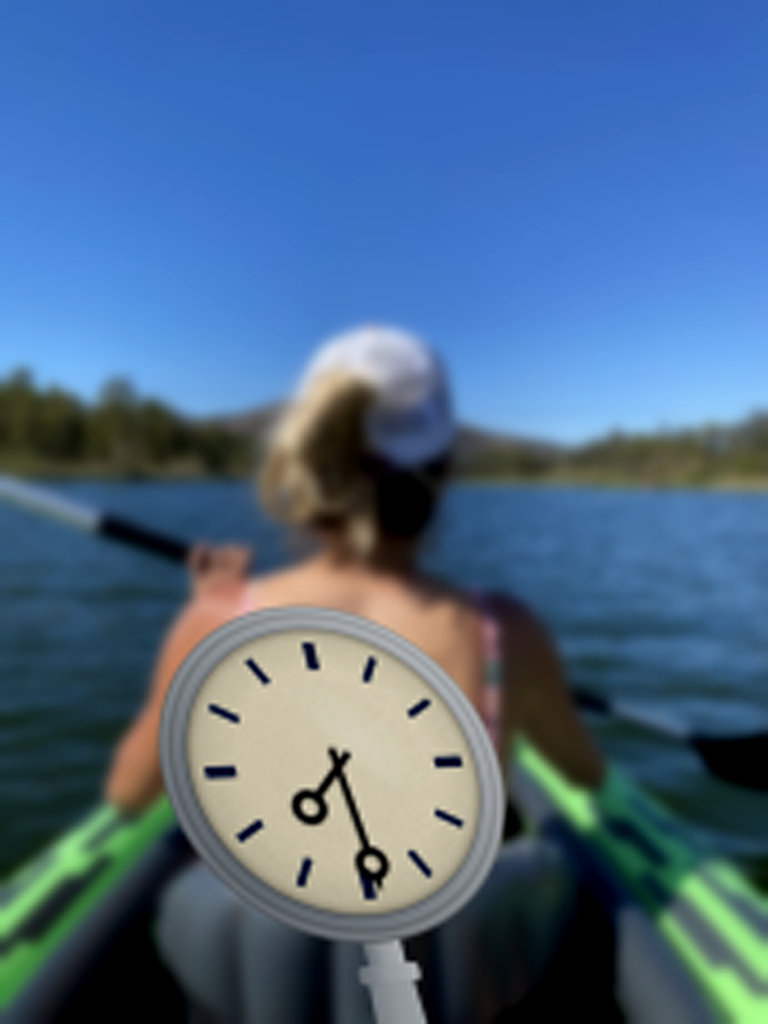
{"hour": 7, "minute": 29}
